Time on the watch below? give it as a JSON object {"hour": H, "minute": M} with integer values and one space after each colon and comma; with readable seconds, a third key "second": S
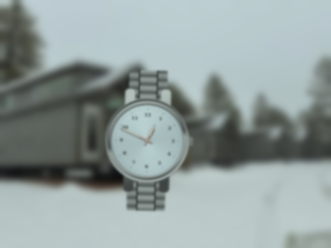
{"hour": 12, "minute": 49}
